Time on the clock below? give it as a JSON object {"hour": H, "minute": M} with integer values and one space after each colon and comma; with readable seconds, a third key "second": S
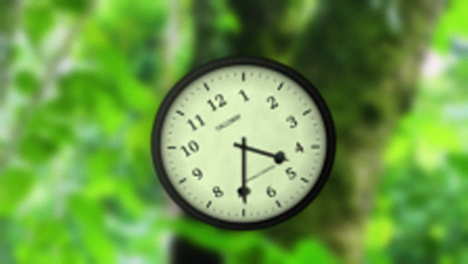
{"hour": 4, "minute": 35}
